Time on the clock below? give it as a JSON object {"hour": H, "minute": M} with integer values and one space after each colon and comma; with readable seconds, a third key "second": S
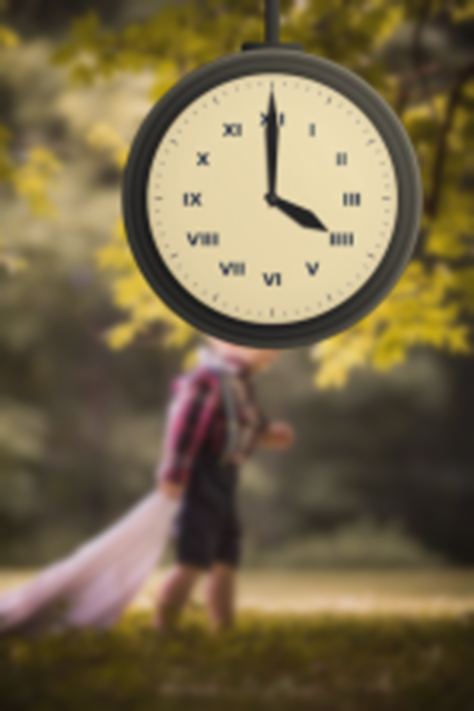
{"hour": 4, "minute": 0}
